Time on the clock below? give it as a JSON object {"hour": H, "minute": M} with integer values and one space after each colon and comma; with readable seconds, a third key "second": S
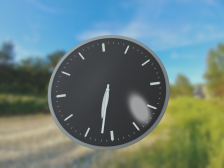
{"hour": 6, "minute": 32}
